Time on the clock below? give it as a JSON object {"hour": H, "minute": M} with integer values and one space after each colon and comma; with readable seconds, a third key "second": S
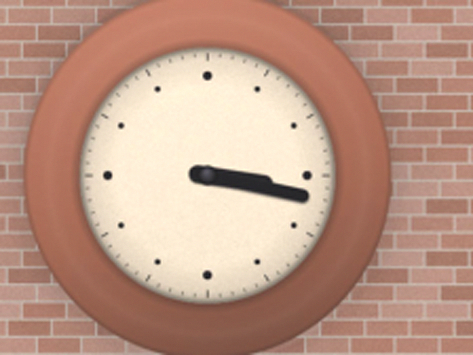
{"hour": 3, "minute": 17}
